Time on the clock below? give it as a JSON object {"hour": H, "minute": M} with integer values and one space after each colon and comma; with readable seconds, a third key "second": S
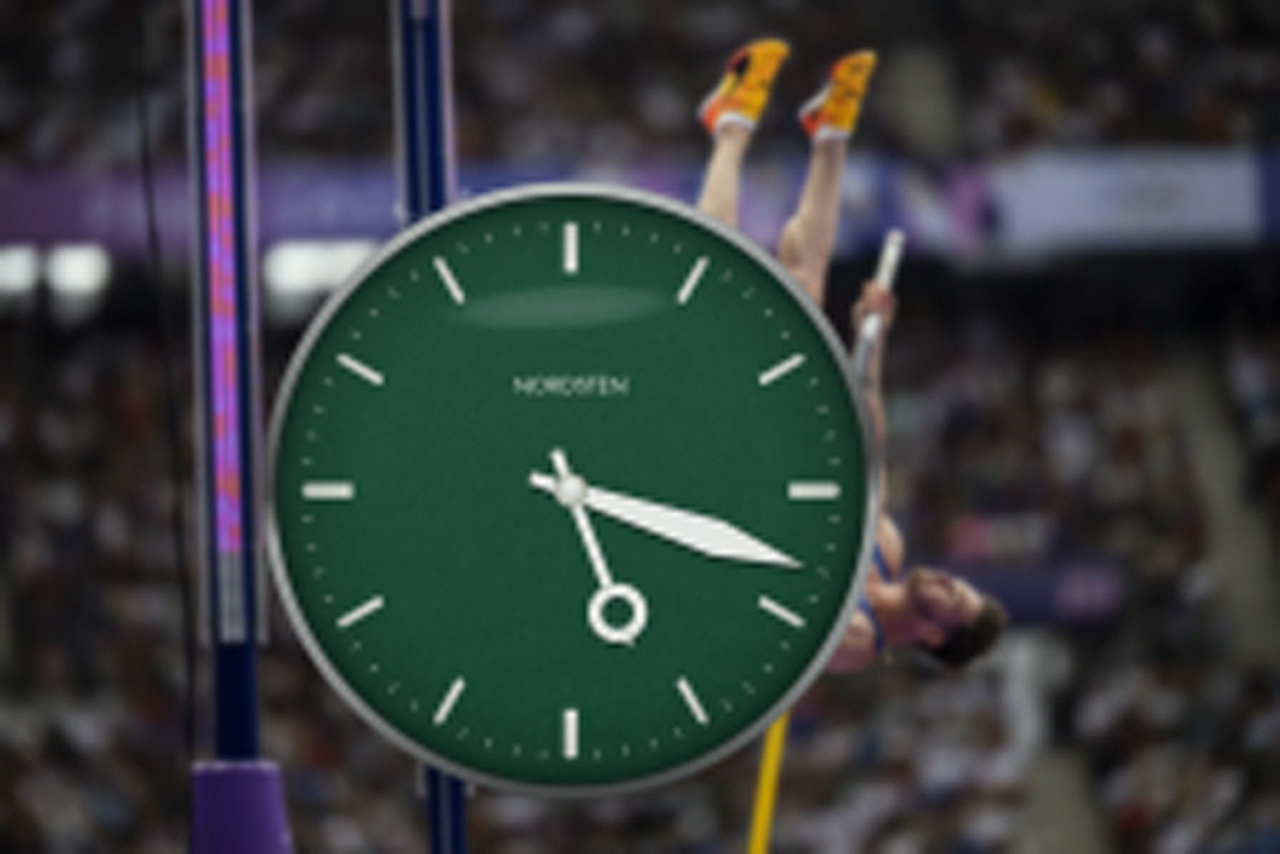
{"hour": 5, "minute": 18}
